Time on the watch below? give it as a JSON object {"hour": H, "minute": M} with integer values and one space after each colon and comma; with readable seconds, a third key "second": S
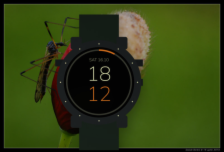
{"hour": 18, "minute": 12}
